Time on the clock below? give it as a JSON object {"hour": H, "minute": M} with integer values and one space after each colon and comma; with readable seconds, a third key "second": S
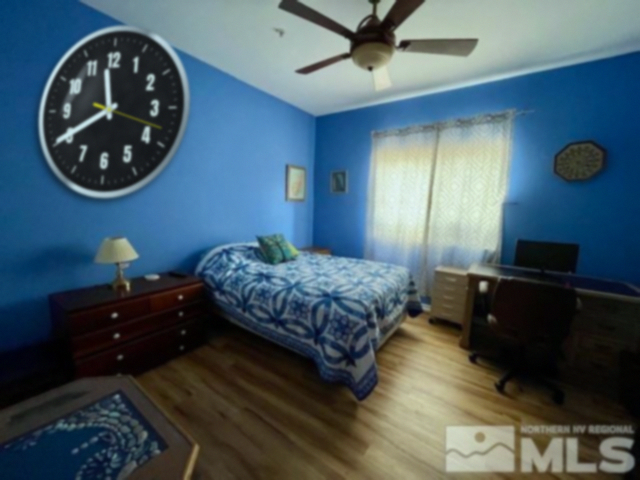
{"hour": 11, "minute": 40, "second": 18}
